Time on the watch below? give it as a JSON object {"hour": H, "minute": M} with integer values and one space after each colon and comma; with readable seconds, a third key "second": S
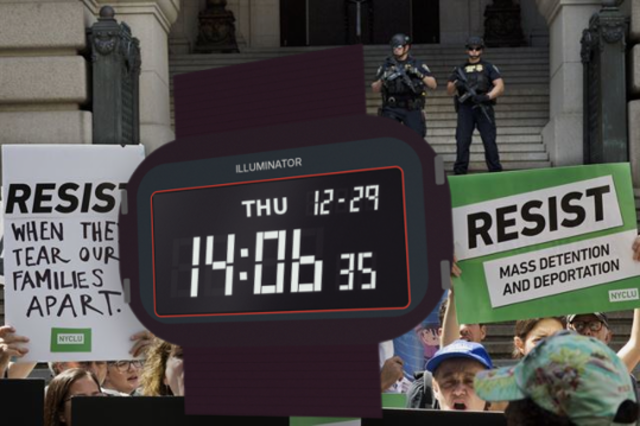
{"hour": 14, "minute": 6, "second": 35}
